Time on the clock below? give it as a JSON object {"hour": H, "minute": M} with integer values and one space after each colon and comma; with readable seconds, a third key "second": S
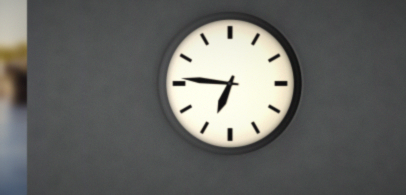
{"hour": 6, "minute": 46}
